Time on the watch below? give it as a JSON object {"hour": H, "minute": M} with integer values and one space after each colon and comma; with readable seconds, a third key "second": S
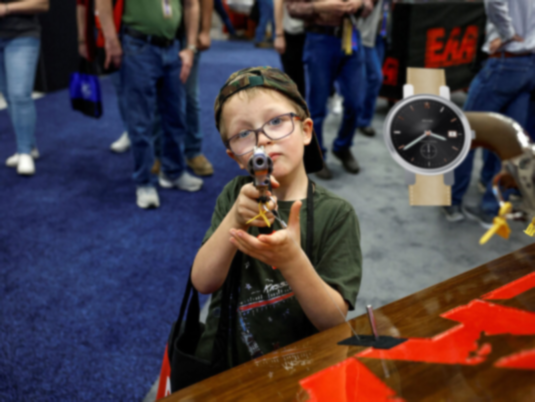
{"hour": 3, "minute": 39}
